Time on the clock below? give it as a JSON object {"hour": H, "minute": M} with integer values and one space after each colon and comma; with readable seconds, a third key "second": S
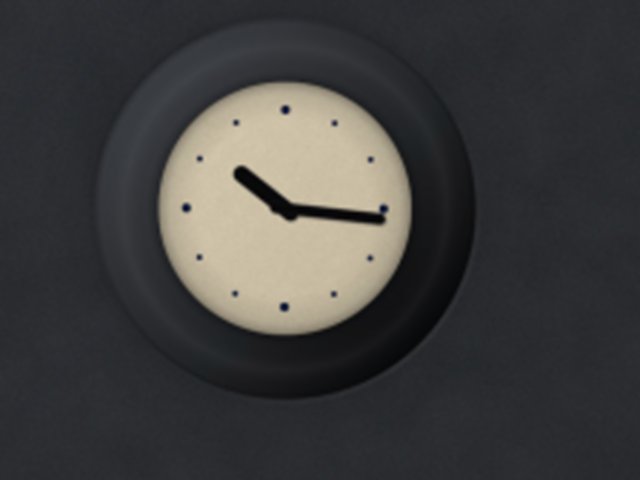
{"hour": 10, "minute": 16}
